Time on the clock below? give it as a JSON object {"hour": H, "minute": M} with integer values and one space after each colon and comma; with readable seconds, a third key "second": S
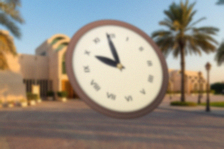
{"hour": 9, "minute": 59}
